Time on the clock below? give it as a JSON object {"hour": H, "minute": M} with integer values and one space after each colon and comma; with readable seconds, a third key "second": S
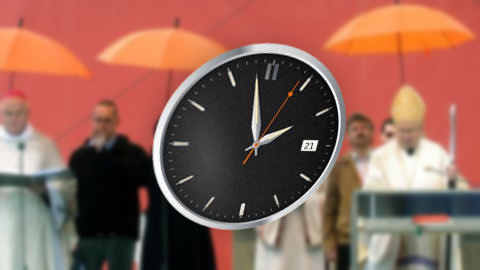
{"hour": 1, "minute": 58, "second": 4}
